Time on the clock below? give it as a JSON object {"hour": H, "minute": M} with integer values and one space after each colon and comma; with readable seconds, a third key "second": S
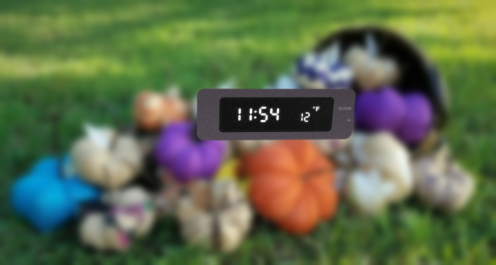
{"hour": 11, "minute": 54}
